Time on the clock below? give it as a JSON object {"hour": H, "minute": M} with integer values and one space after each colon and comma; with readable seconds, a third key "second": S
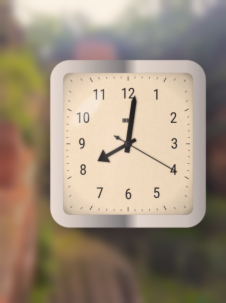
{"hour": 8, "minute": 1, "second": 20}
